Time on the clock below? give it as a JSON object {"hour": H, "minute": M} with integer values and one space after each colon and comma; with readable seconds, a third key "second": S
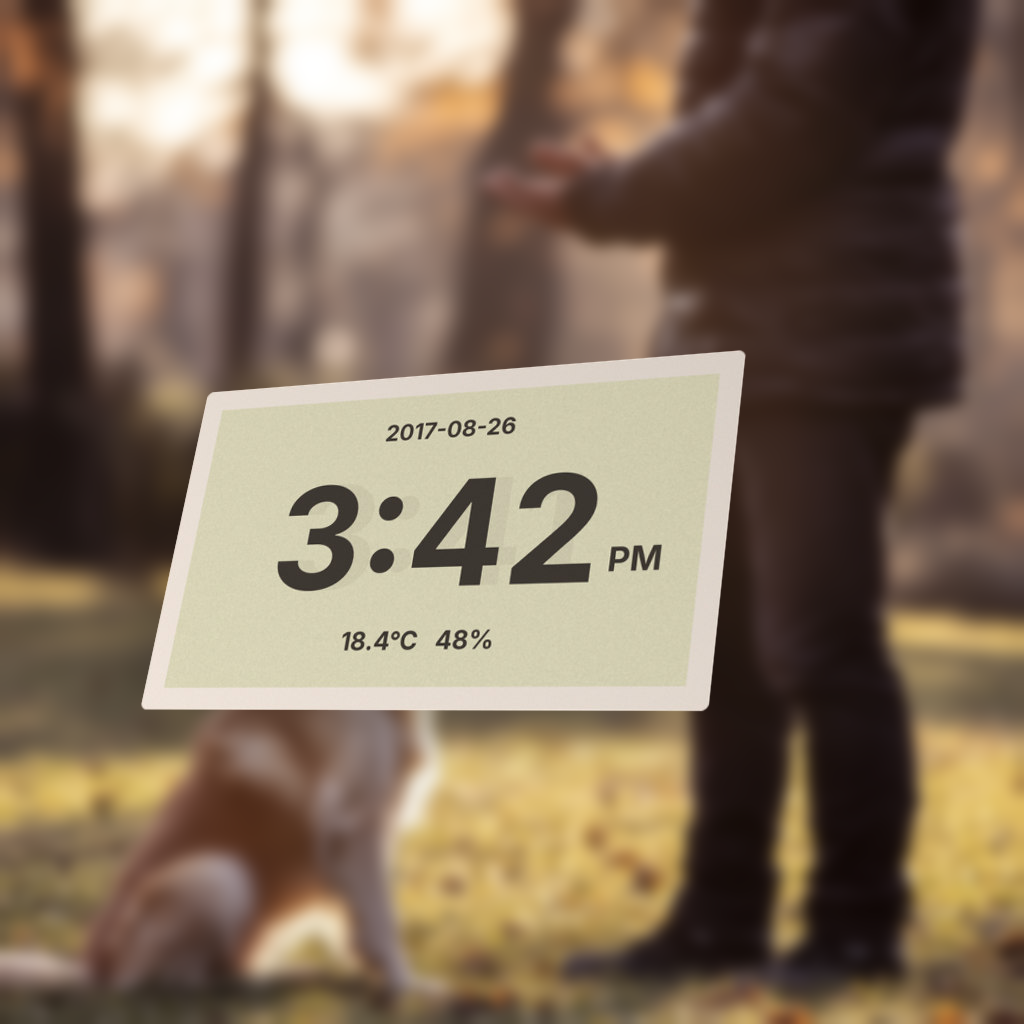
{"hour": 3, "minute": 42}
